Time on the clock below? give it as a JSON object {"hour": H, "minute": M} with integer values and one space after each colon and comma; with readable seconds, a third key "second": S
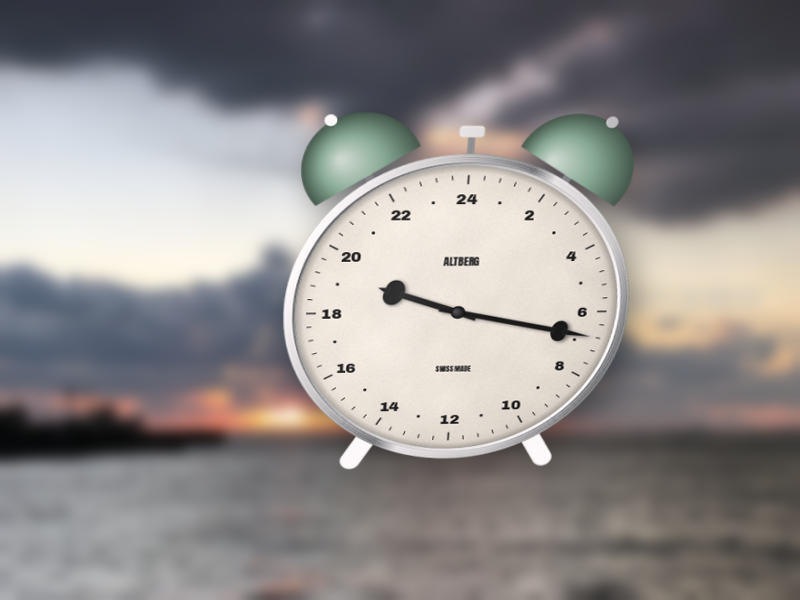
{"hour": 19, "minute": 17}
